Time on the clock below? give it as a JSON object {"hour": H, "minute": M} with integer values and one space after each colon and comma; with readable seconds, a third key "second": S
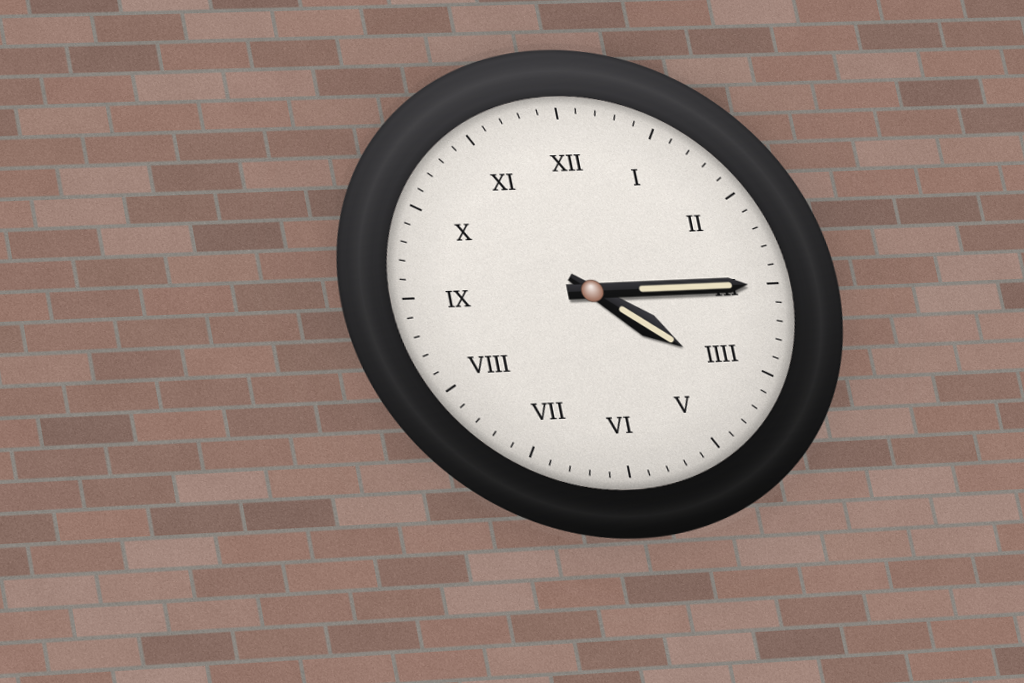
{"hour": 4, "minute": 15}
